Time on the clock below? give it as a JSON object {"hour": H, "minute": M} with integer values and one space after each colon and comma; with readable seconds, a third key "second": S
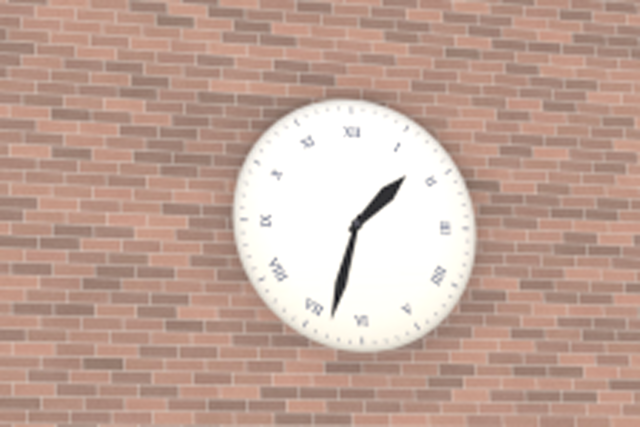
{"hour": 1, "minute": 33}
